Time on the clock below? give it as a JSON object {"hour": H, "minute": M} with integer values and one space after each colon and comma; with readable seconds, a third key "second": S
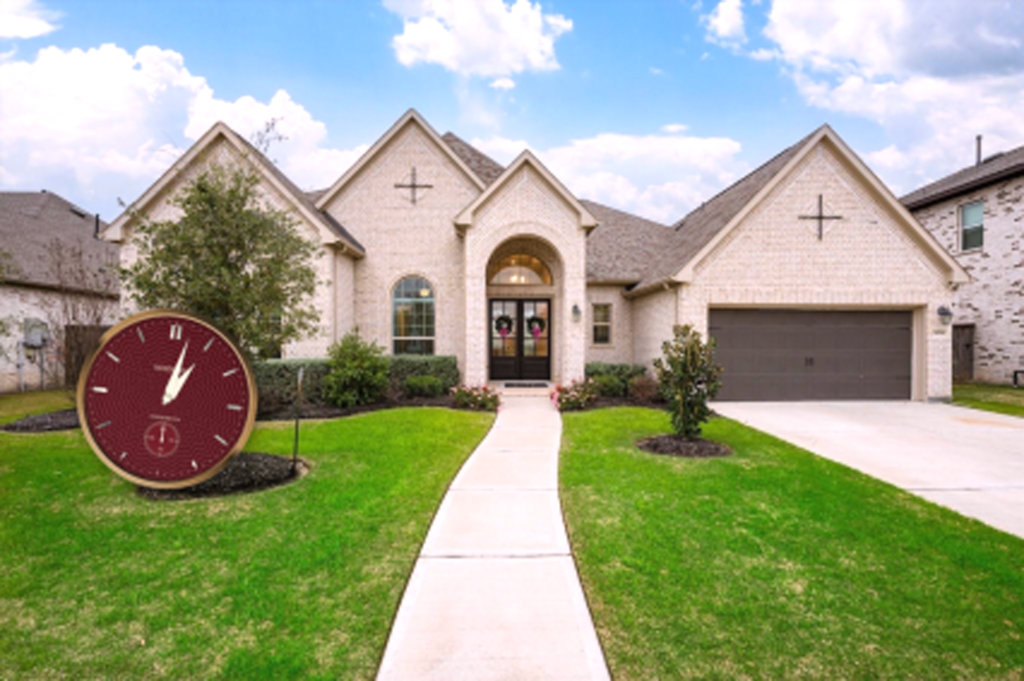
{"hour": 1, "minute": 2}
